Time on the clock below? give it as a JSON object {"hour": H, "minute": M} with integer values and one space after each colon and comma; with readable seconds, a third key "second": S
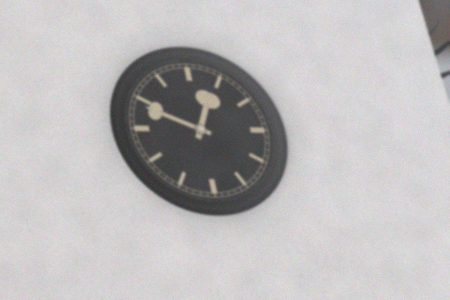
{"hour": 12, "minute": 49}
